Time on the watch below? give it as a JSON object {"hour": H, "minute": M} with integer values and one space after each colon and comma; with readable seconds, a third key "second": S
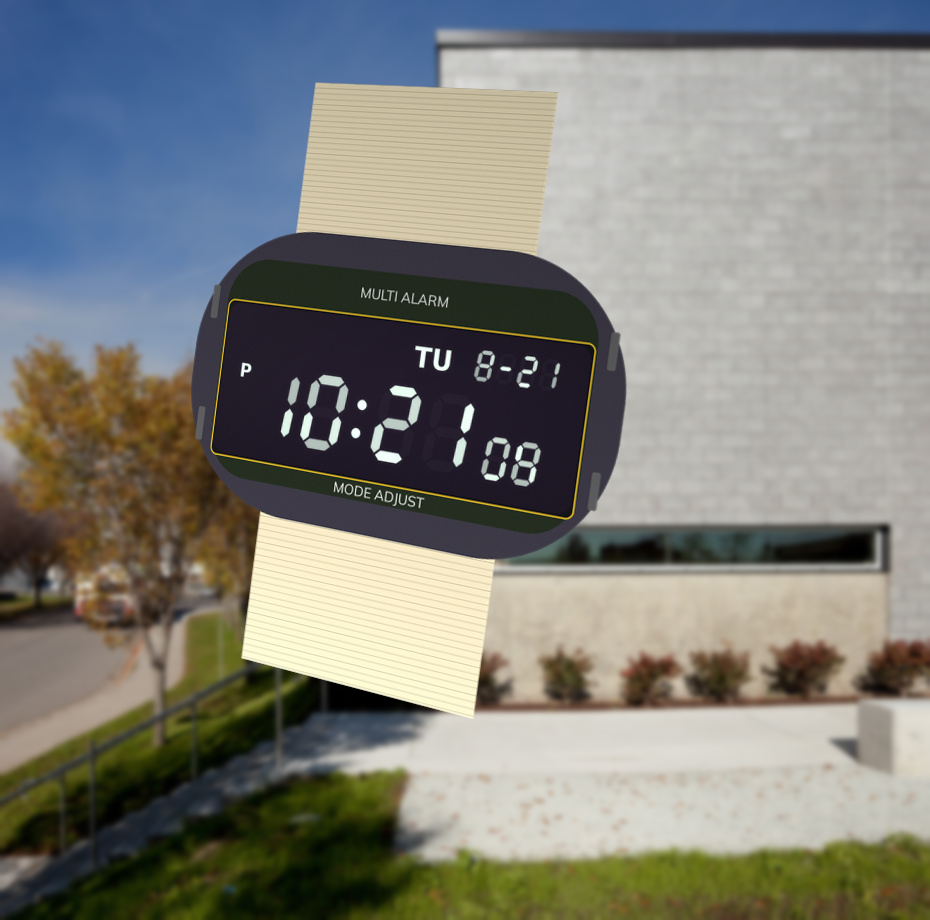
{"hour": 10, "minute": 21, "second": 8}
